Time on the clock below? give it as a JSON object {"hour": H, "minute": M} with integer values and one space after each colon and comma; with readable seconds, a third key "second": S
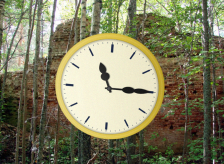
{"hour": 11, "minute": 15}
